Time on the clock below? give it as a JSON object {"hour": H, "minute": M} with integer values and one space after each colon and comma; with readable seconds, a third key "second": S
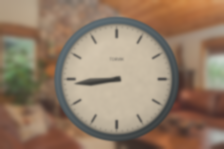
{"hour": 8, "minute": 44}
